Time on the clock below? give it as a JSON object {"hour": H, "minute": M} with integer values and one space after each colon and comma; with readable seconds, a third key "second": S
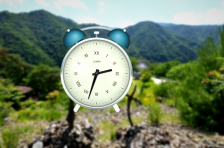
{"hour": 2, "minute": 33}
